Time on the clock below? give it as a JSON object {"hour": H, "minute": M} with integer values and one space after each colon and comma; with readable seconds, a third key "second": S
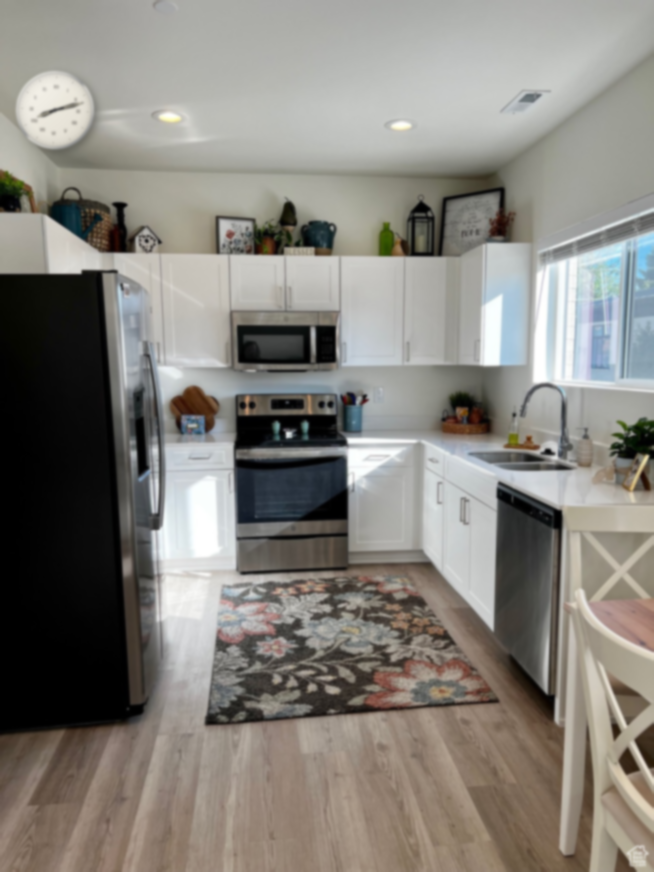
{"hour": 8, "minute": 12}
